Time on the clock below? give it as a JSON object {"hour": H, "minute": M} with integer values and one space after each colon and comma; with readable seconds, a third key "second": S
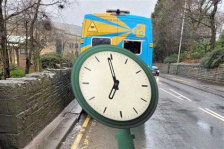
{"hour": 6, "minute": 59}
